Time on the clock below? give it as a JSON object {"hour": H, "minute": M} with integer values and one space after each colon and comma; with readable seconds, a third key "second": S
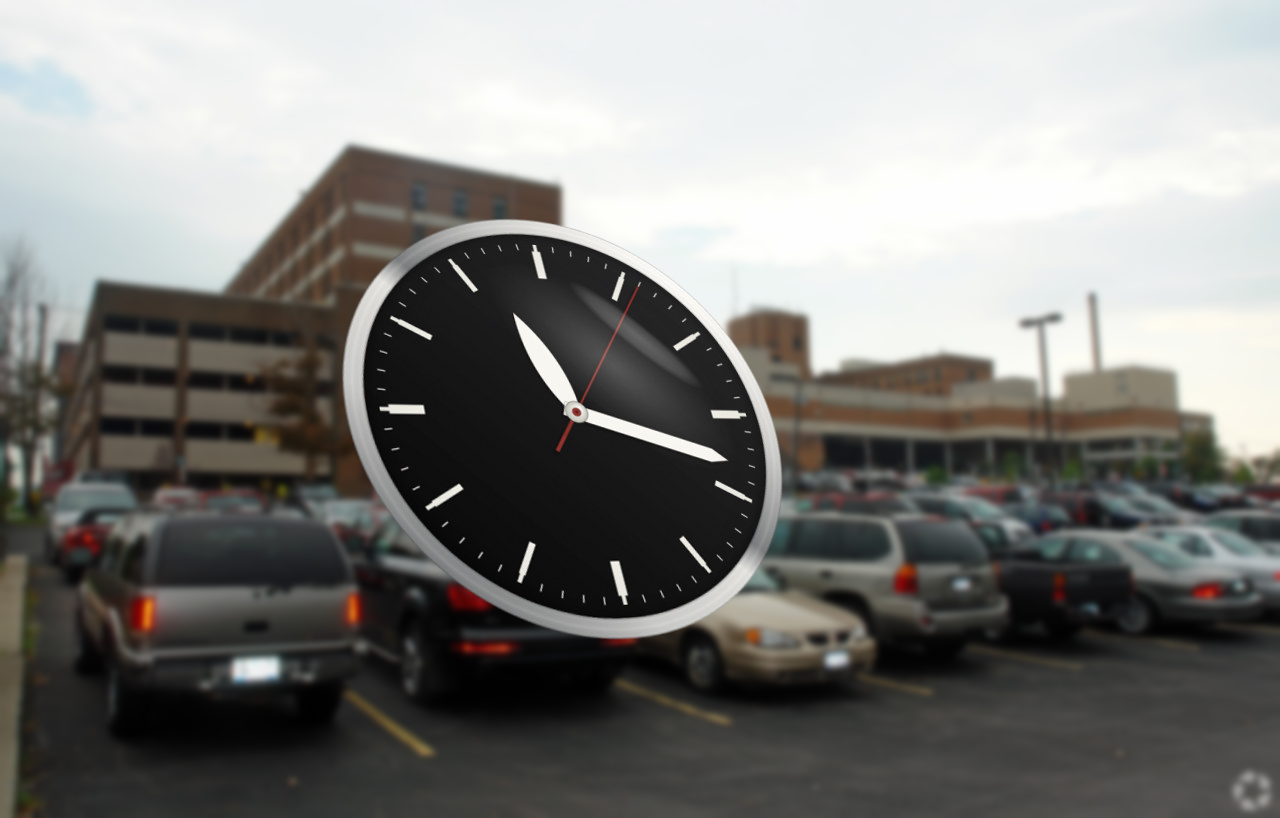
{"hour": 11, "minute": 18, "second": 6}
